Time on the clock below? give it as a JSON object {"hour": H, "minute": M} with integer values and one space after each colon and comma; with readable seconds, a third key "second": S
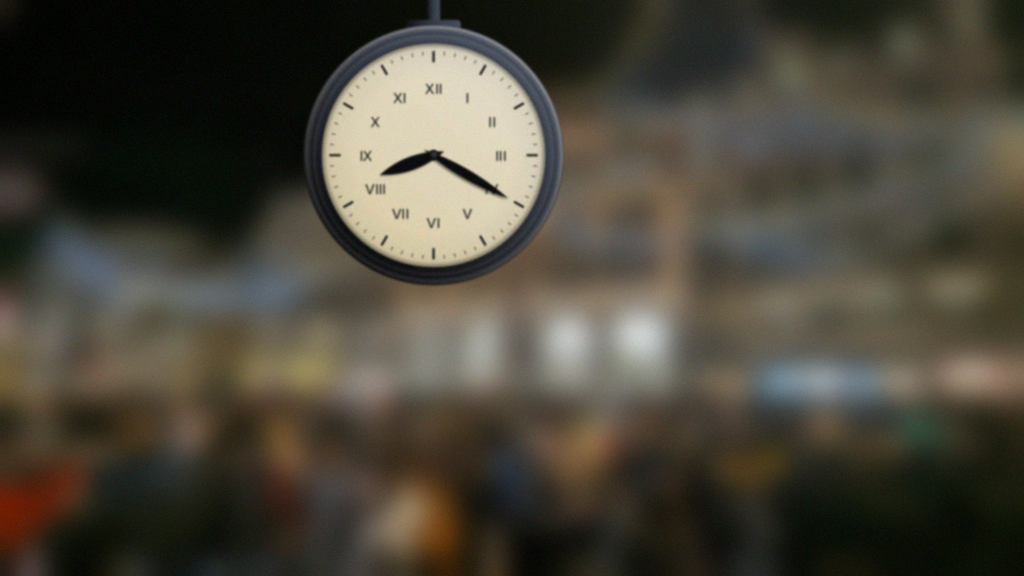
{"hour": 8, "minute": 20}
